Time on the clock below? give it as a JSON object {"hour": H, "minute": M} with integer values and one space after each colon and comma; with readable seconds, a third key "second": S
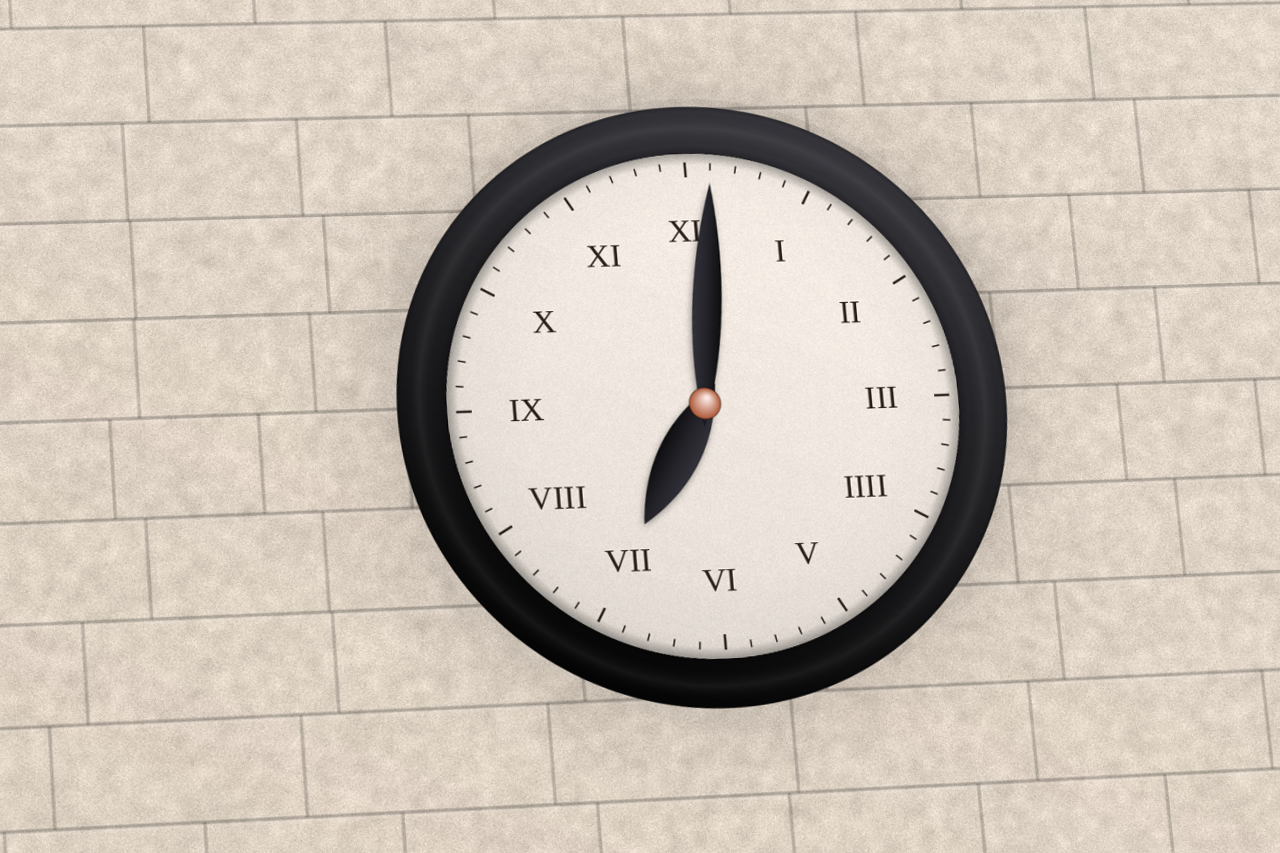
{"hour": 7, "minute": 1}
